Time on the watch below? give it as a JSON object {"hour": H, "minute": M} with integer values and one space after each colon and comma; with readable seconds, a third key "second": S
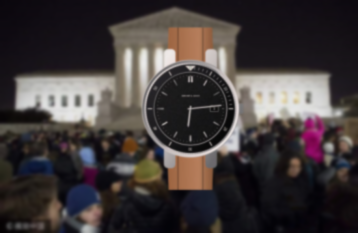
{"hour": 6, "minute": 14}
